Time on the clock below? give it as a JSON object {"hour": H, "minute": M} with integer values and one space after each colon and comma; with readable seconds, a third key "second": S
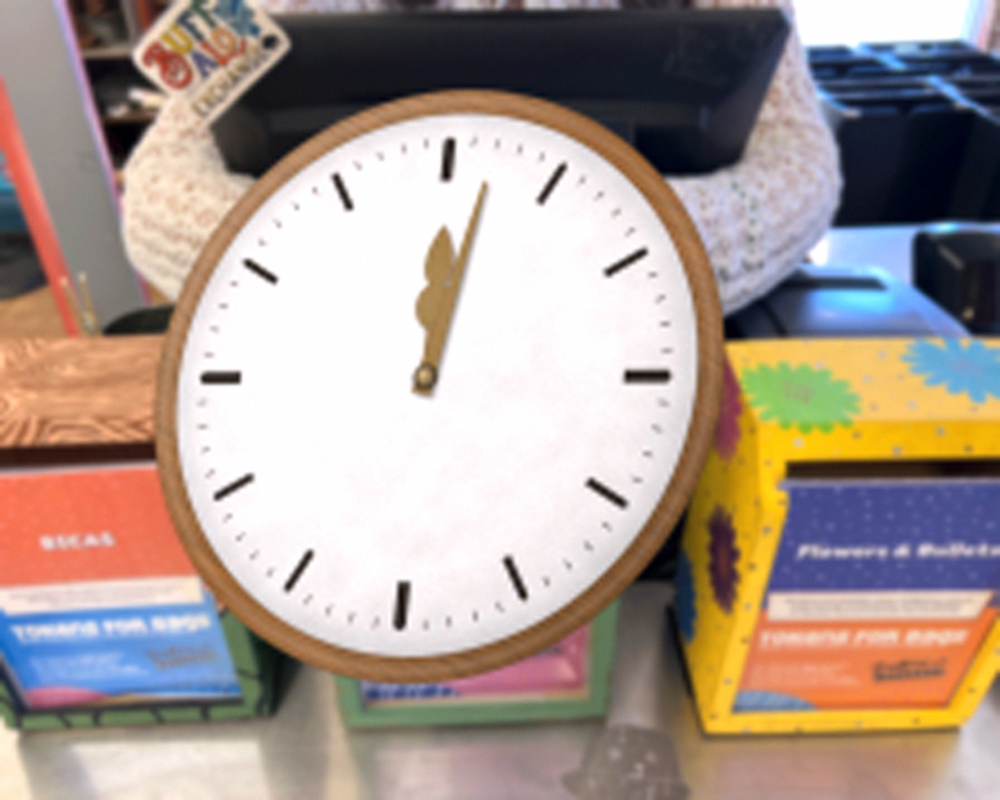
{"hour": 12, "minute": 2}
